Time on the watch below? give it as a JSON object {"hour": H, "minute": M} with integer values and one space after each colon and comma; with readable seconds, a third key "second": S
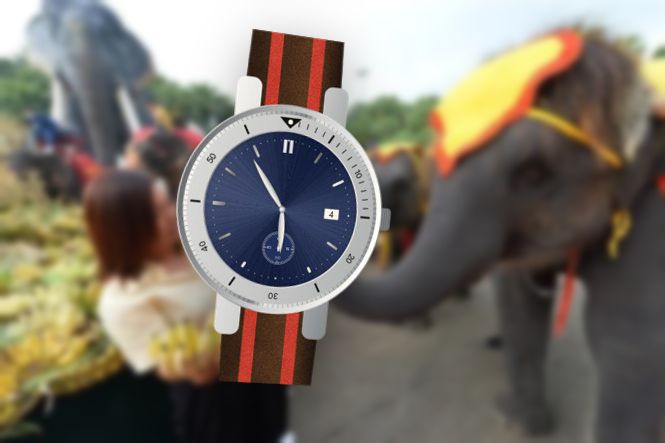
{"hour": 5, "minute": 54}
